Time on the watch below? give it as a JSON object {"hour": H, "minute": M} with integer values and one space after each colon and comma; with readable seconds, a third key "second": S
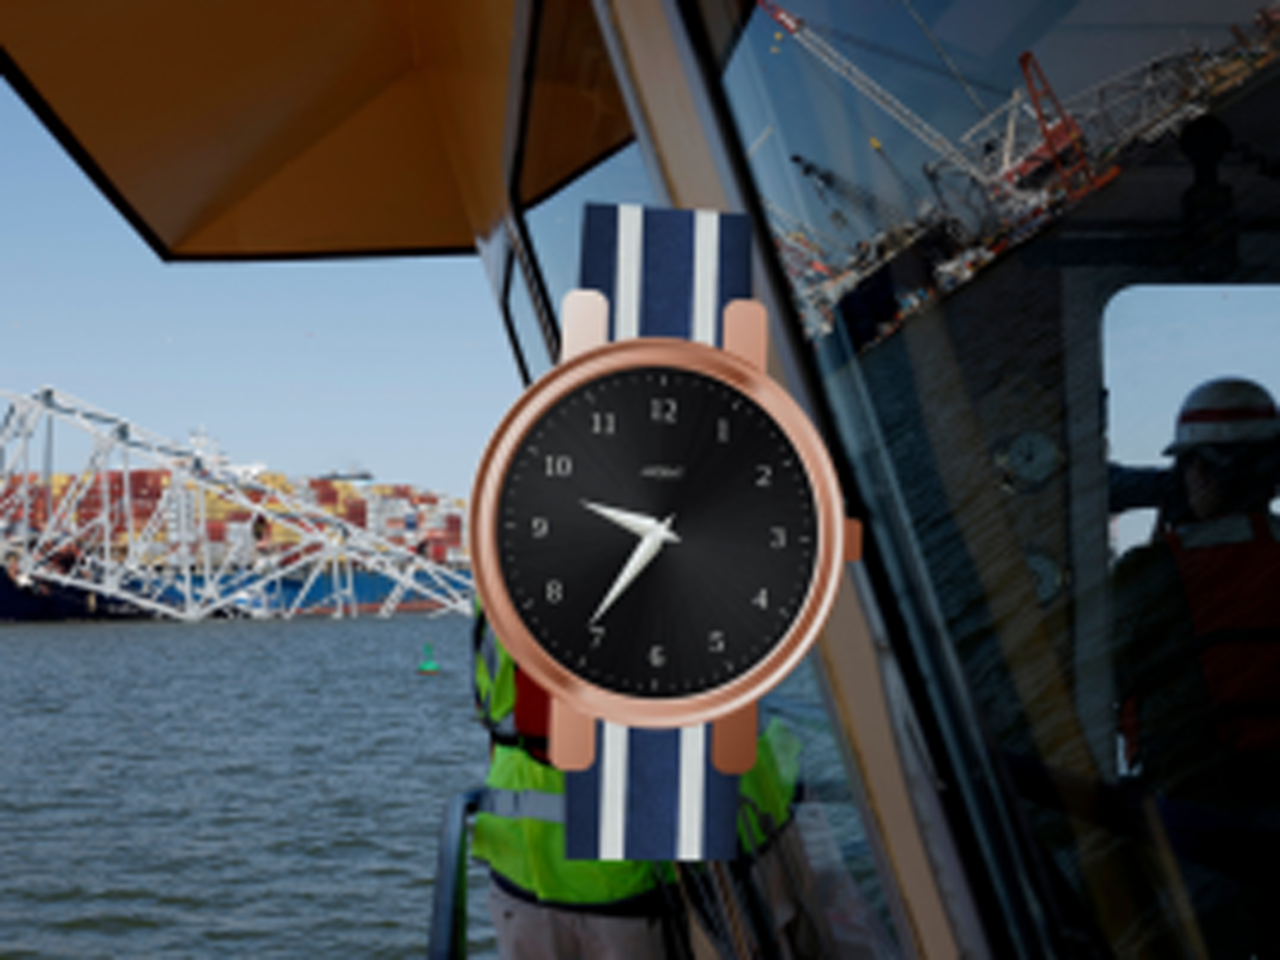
{"hour": 9, "minute": 36}
